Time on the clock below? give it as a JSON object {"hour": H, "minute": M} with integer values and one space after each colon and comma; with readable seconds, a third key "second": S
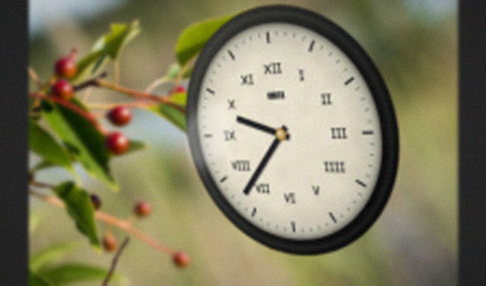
{"hour": 9, "minute": 37}
